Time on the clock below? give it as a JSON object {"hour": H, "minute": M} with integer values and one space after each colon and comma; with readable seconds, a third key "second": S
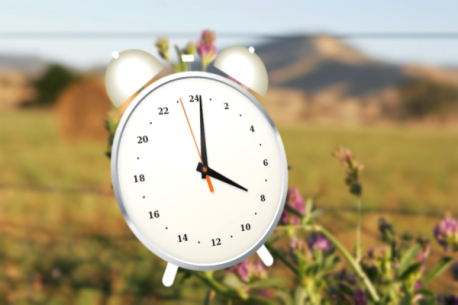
{"hour": 8, "minute": 0, "second": 58}
